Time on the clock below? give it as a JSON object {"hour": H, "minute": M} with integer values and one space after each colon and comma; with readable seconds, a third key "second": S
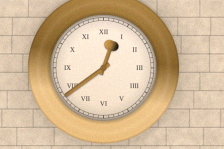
{"hour": 12, "minute": 39}
